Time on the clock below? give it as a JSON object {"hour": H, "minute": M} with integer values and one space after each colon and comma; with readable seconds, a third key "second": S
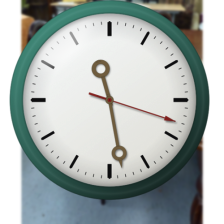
{"hour": 11, "minute": 28, "second": 18}
